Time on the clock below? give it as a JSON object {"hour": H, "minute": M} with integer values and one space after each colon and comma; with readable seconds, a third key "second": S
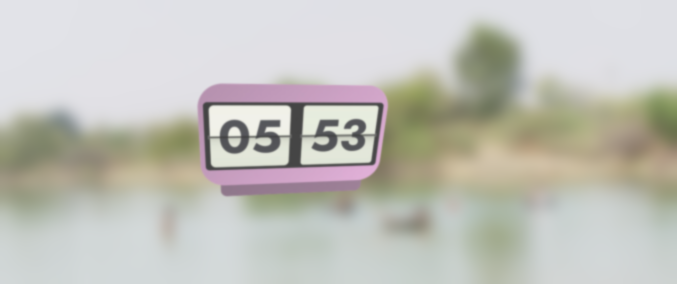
{"hour": 5, "minute": 53}
